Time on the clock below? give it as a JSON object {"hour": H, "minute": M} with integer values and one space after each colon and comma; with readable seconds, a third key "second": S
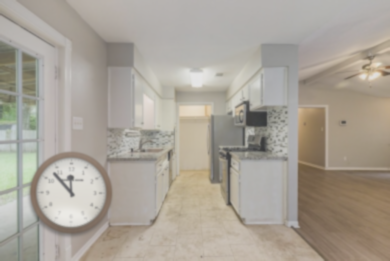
{"hour": 11, "minute": 53}
